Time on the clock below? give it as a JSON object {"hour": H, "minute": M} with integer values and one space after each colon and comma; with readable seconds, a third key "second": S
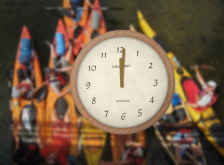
{"hour": 12, "minute": 1}
